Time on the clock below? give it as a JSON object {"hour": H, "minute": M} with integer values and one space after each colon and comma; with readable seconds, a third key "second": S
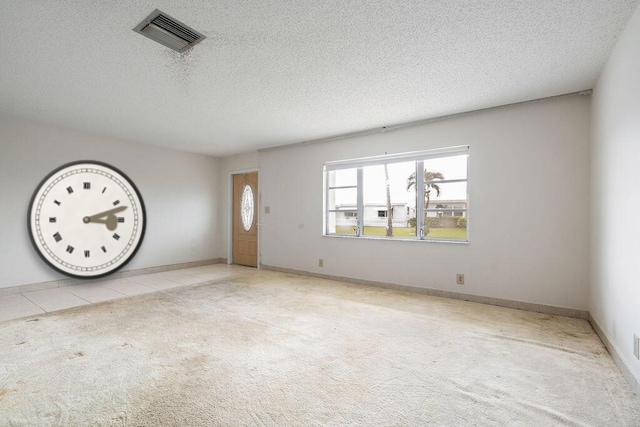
{"hour": 3, "minute": 12}
